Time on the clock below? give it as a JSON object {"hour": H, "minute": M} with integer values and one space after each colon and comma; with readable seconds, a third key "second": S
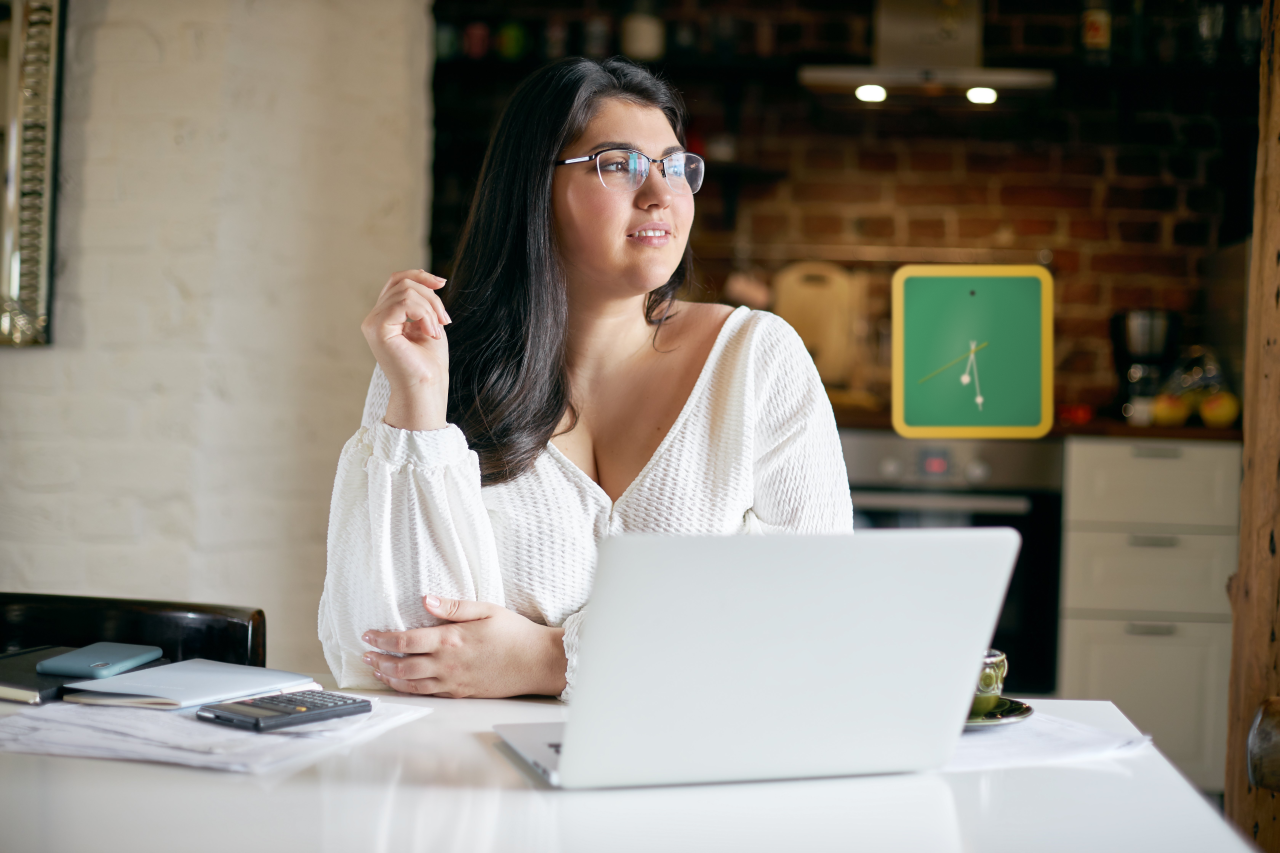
{"hour": 6, "minute": 28, "second": 40}
